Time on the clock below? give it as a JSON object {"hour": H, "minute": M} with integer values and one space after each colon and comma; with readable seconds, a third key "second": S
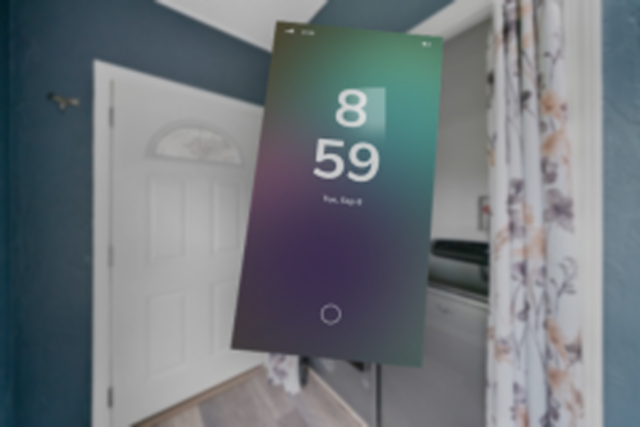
{"hour": 8, "minute": 59}
